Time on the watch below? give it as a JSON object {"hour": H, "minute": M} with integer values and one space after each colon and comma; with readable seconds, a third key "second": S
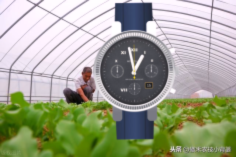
{"hour": 12, "minute": 58}
